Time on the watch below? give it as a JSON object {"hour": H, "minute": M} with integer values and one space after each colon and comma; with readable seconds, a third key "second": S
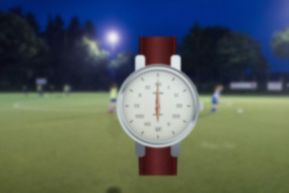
{"hour": 6, "minute": 0}
